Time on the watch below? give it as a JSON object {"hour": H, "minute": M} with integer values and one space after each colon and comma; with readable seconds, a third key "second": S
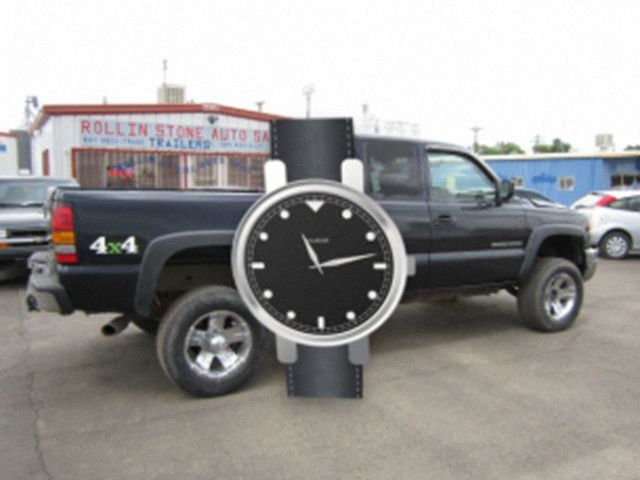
{"hour": 11, "minute": 13}
